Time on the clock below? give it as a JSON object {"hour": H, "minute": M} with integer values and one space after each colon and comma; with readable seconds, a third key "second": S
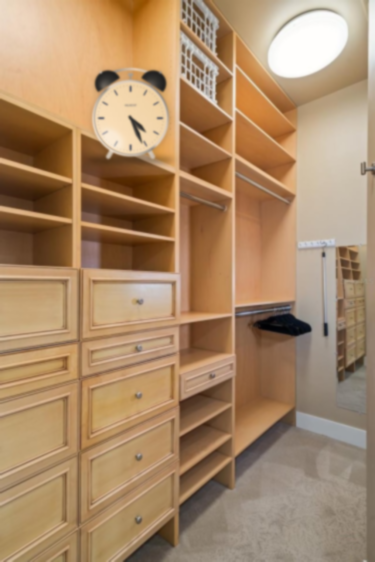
{"hour": 4, "minute": 26}
